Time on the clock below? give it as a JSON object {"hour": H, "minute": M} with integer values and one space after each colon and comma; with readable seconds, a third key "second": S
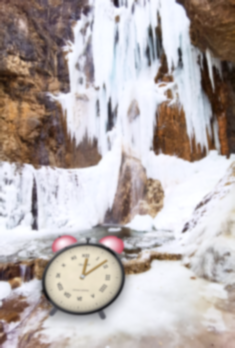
{"hour": 12, "minute": 8}
